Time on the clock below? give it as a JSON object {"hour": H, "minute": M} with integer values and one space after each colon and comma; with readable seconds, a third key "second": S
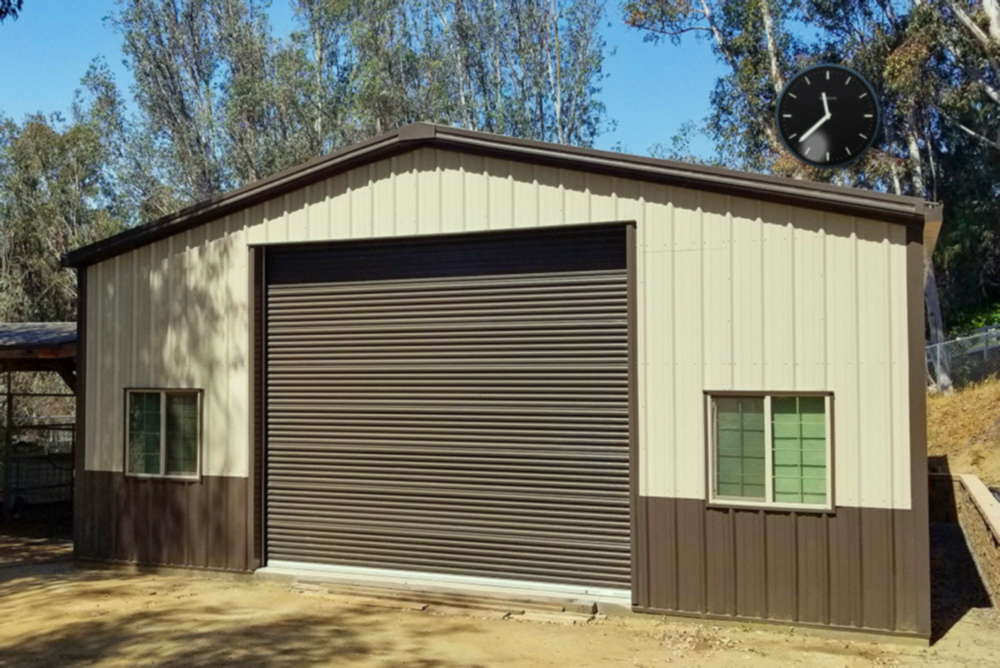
{"hour": 11, "minute": 38}
